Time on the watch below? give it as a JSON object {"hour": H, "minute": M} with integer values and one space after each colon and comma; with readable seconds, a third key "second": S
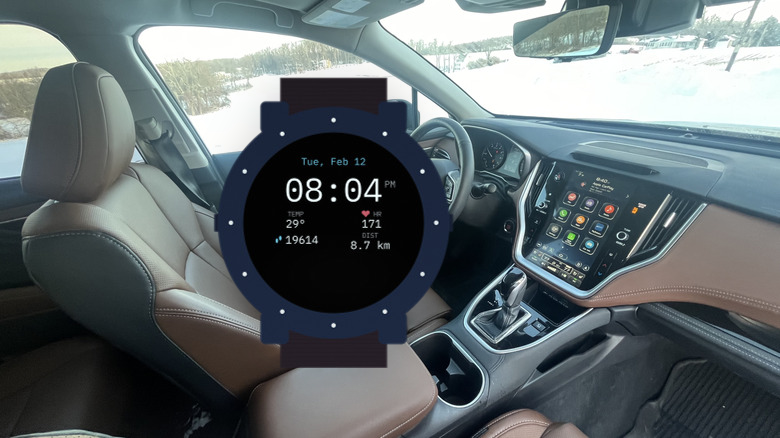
{"hour": 8, "minute": 4}
